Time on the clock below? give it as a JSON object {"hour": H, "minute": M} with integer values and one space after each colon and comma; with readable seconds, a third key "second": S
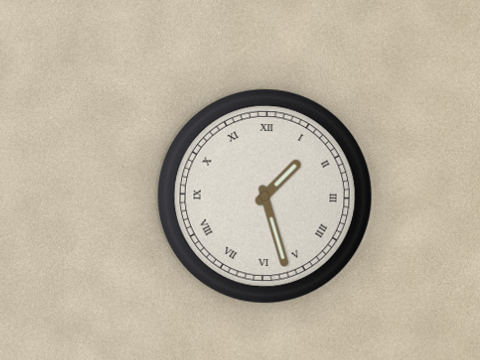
{"hour": 1, "minute": 27}
